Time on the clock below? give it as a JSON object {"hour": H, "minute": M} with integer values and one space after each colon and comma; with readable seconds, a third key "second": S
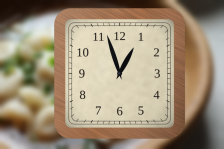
{"hour": 12, "minute": 57}
